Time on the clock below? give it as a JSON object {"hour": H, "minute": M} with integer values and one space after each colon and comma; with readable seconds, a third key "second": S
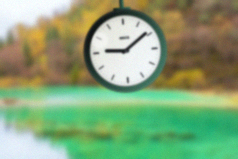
{"hour": 9, "minute": 9}
